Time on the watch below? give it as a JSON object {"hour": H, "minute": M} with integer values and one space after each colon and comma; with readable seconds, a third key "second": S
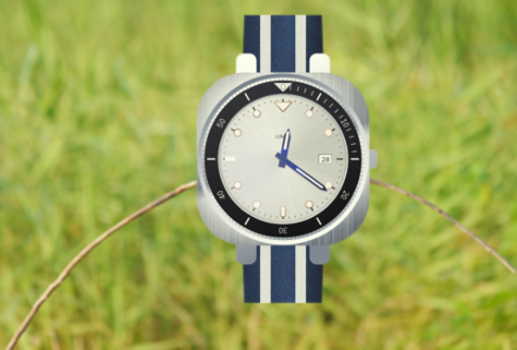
{"hour": 12, "minute": 21}
